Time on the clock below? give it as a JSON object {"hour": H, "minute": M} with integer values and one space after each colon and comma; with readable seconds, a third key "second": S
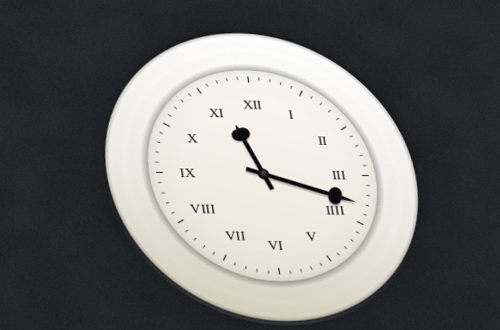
{"hour": 11, "minute": 18}
